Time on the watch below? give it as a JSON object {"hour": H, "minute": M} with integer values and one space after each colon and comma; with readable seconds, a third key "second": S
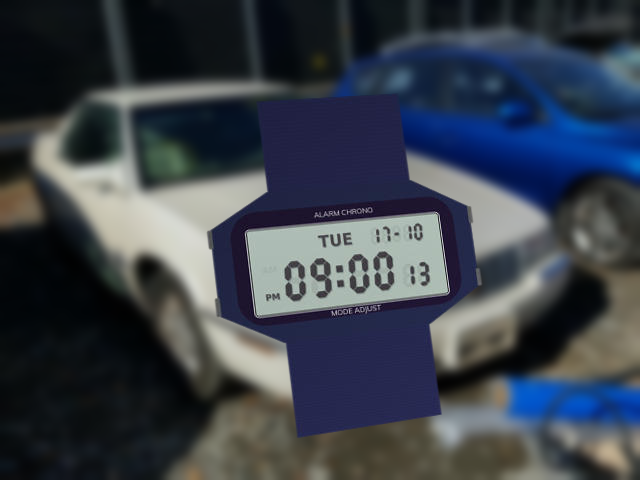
{"hour": 9, "minute": 0, "second": 13}
